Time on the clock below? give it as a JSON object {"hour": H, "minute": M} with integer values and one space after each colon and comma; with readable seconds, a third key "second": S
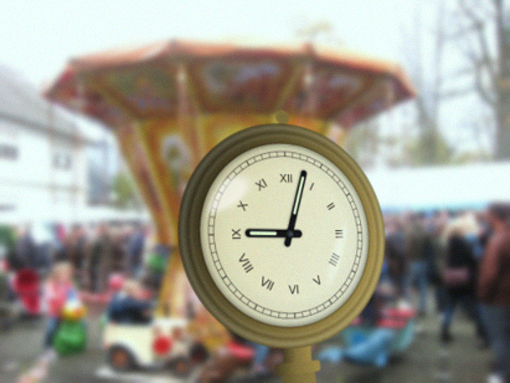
{"hour": 9, "minute": 3}
